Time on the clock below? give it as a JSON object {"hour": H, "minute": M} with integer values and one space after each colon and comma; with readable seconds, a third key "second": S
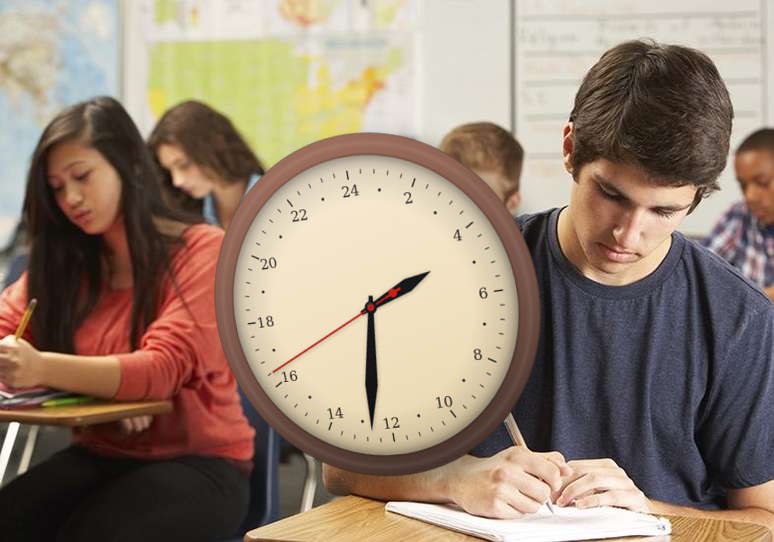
{"hour": 4, "minute": 31, "second": 41}
